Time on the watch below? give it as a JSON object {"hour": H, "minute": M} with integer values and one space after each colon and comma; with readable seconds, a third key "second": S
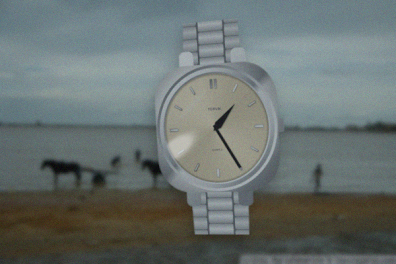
{"hour": 1, "minute": 25}
